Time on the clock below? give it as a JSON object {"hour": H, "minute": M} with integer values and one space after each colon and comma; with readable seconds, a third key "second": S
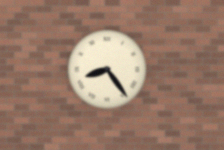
{"hour": 8, "minute": 24}
